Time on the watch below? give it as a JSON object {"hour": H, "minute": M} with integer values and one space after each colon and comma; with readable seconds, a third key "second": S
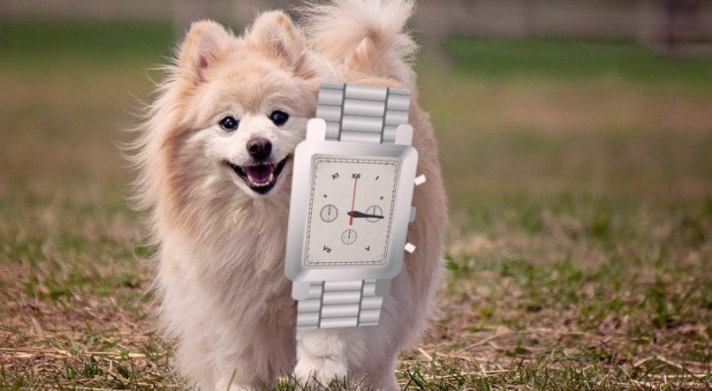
{"hour": 3, "minute": 16}
